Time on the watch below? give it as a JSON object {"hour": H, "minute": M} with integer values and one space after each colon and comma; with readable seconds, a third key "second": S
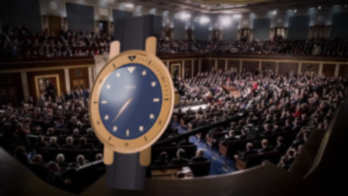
{"hour": 7, "minute": 37}
